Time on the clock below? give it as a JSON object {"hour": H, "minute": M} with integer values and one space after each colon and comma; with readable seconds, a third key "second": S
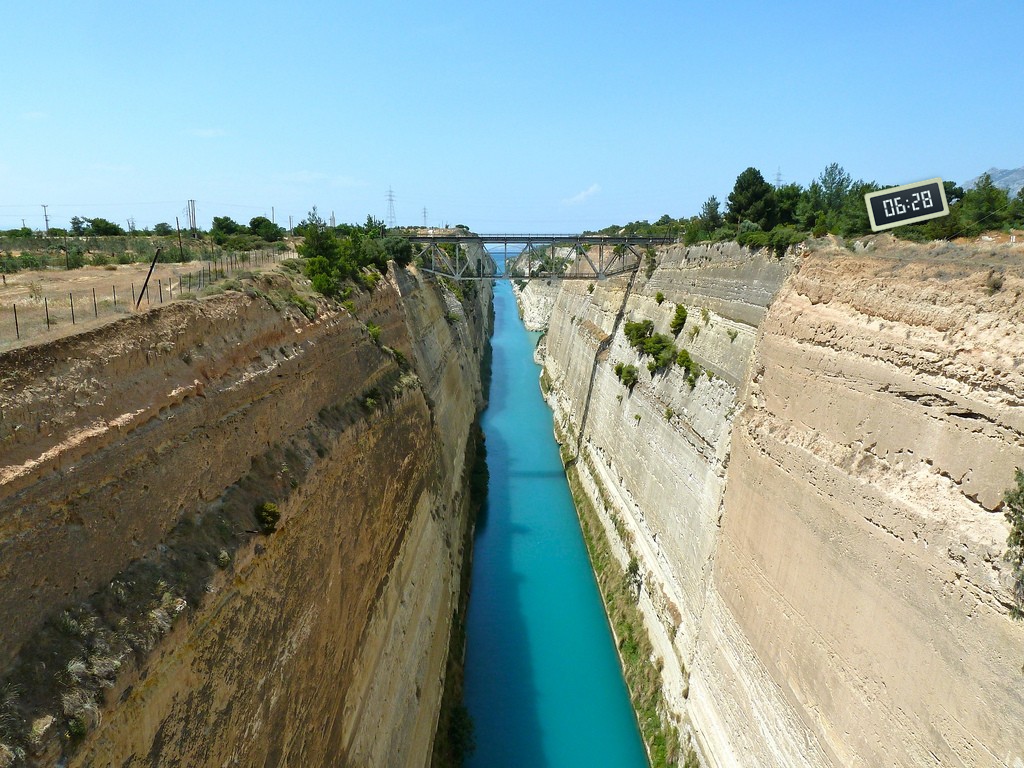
{"hour": 6, "minute": 28}
